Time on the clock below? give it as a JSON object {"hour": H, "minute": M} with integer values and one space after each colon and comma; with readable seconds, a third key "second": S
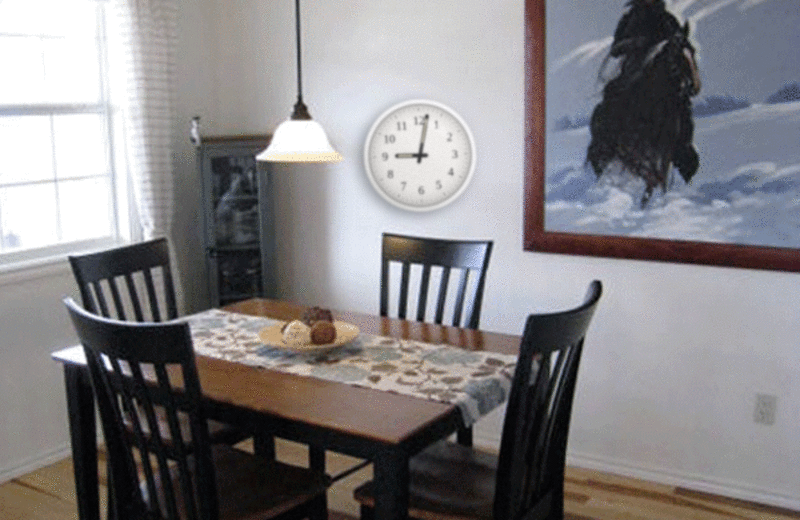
{"hour": 9, "minute": 2}
